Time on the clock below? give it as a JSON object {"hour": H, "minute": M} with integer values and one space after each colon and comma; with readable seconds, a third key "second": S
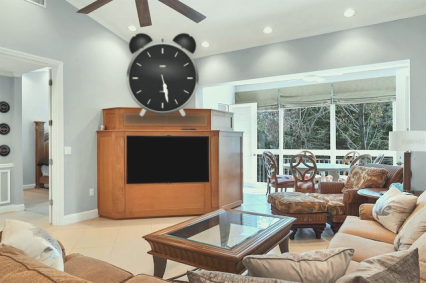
{"hour": 5, "minute": 28}
